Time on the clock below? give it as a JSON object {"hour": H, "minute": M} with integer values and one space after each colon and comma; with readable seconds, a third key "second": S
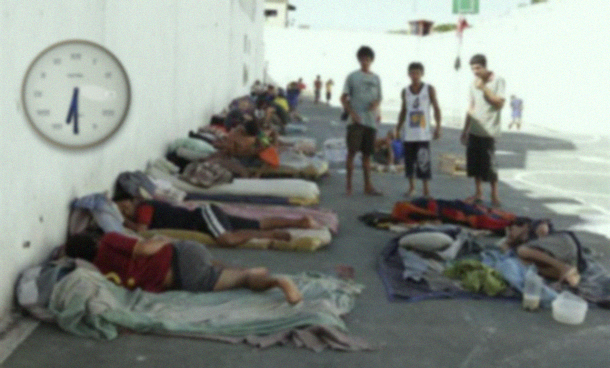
{"hour": 6, "minute": 30}
